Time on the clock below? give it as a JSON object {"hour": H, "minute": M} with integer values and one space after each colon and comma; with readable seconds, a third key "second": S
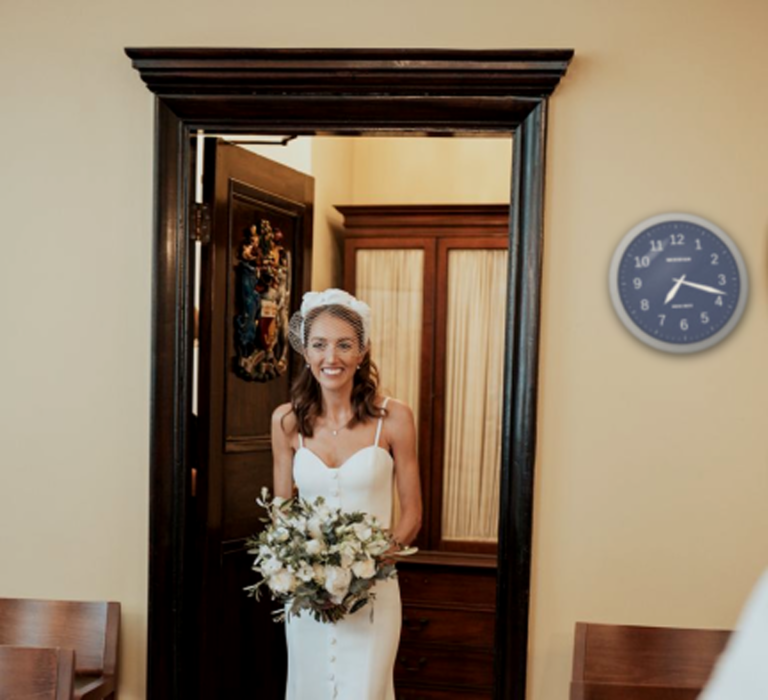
{"hour": 7, "minute": 18}
